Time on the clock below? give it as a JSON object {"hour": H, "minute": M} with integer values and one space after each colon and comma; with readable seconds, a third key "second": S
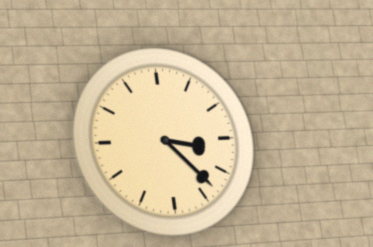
{"hour": 3, "minute": 23}
